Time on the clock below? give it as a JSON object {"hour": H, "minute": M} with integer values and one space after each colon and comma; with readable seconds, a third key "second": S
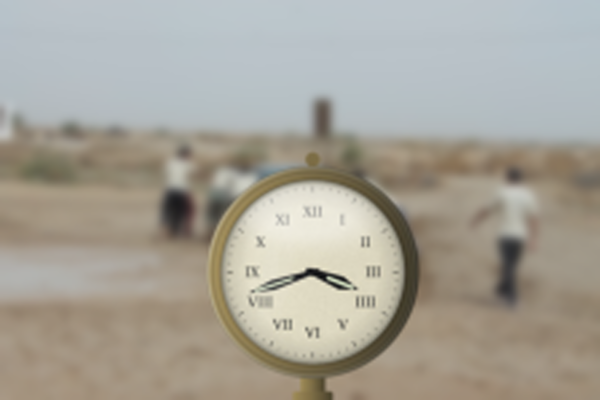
{"hour": 3, "minute": 42}
